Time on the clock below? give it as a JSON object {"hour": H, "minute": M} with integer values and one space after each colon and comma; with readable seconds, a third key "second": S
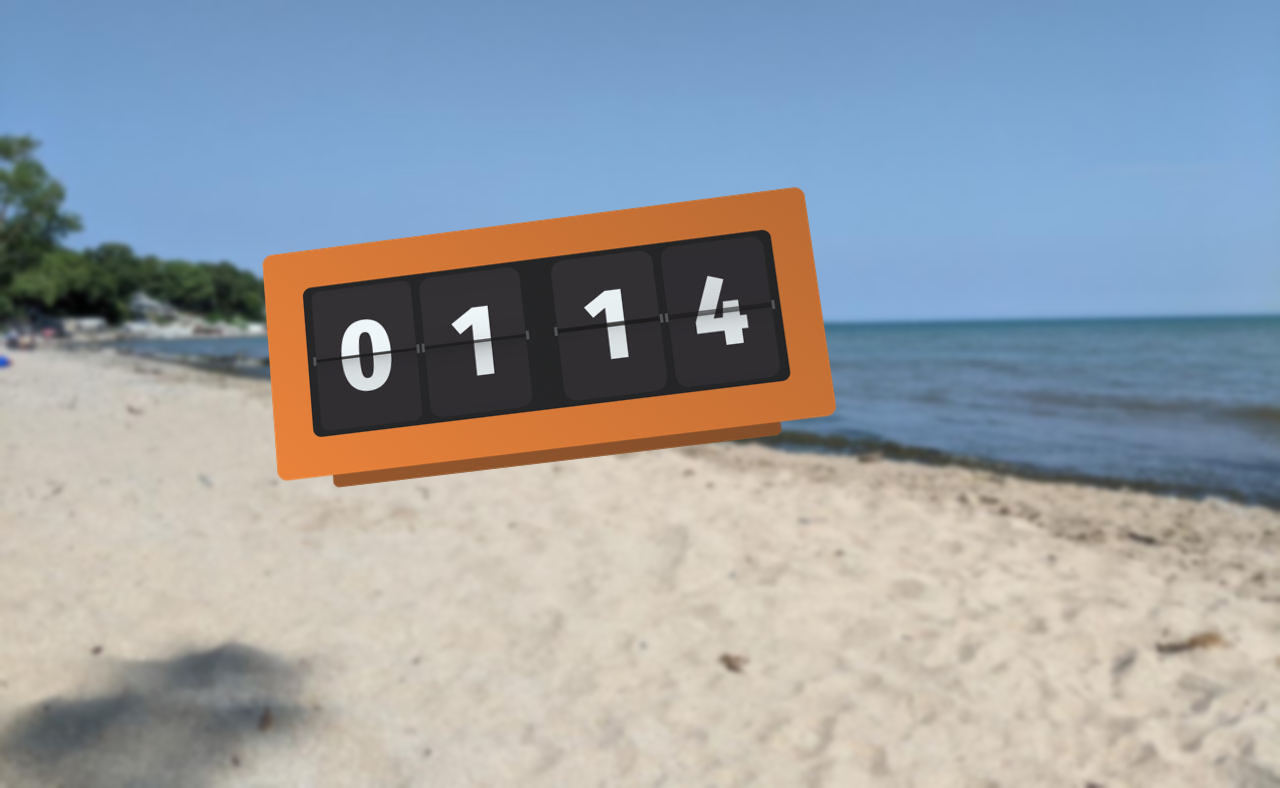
{"hour": 1, "minute": 14}
